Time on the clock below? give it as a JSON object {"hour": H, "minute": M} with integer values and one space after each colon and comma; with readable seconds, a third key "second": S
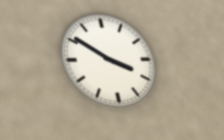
{"hour": 3, "minute": 51}
